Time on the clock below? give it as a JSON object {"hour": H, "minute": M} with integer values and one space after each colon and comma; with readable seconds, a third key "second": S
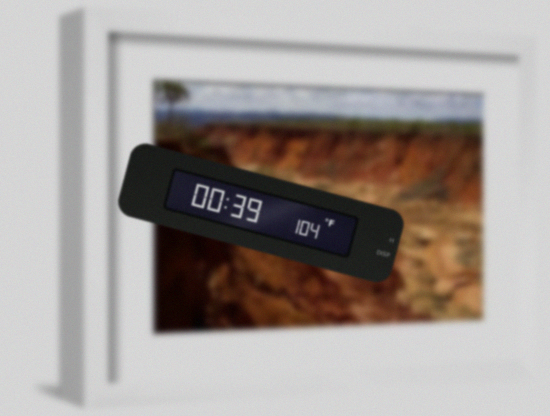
{"hour": 0, "minute": 39}
